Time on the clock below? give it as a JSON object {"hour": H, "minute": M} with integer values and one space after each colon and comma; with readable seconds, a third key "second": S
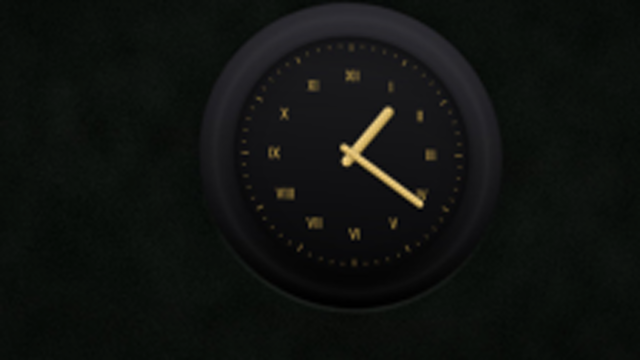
{"hour": 1, "minute": 21}
